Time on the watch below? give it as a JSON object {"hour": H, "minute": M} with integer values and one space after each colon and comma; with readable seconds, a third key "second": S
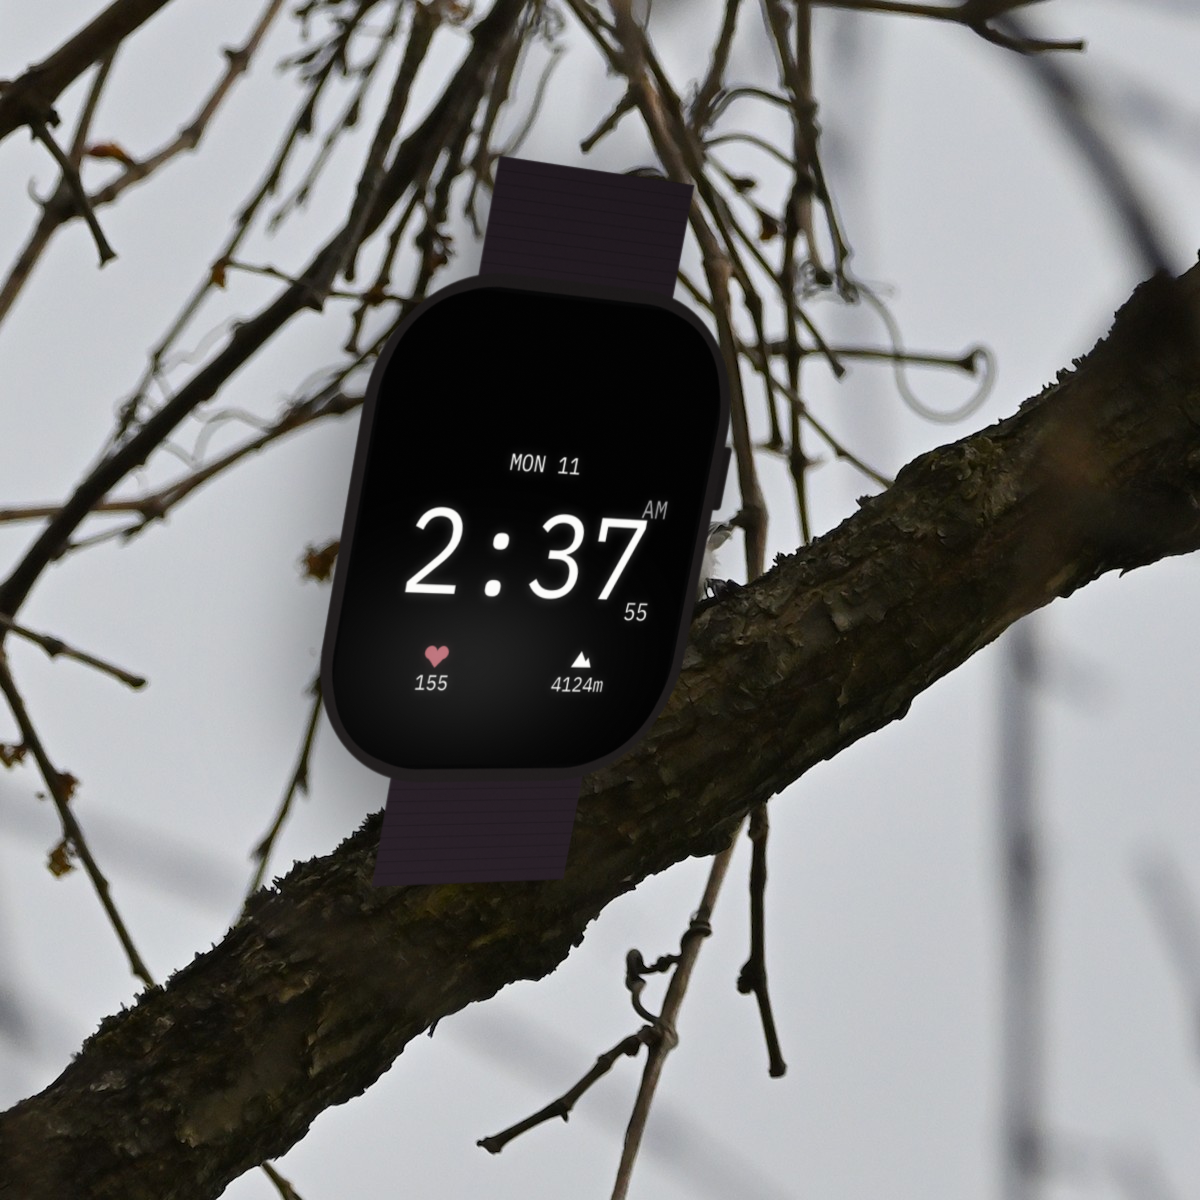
{"hour": 2, "minute": 37, "second": 55}
